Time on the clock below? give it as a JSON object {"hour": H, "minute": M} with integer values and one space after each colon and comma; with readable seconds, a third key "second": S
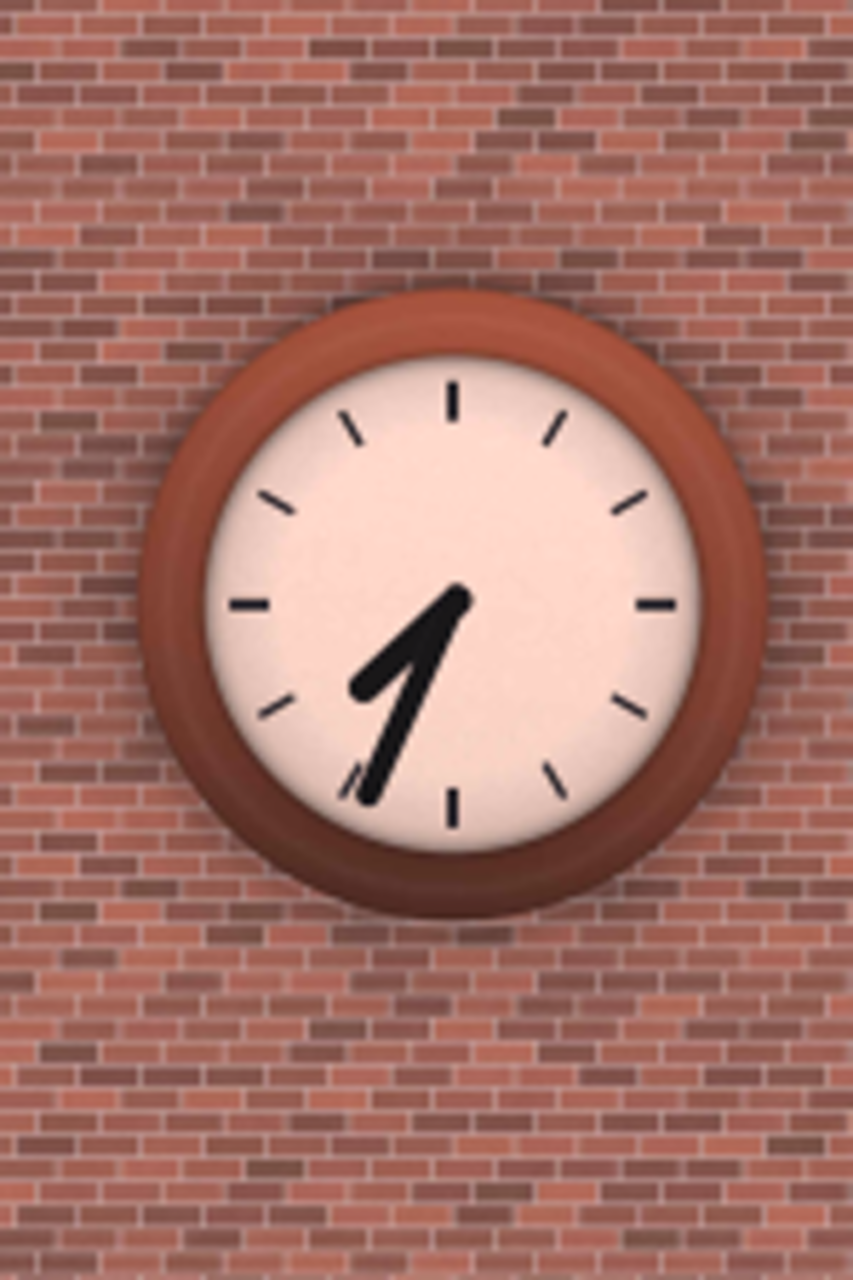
{"hour": 7, "minute": 34}
